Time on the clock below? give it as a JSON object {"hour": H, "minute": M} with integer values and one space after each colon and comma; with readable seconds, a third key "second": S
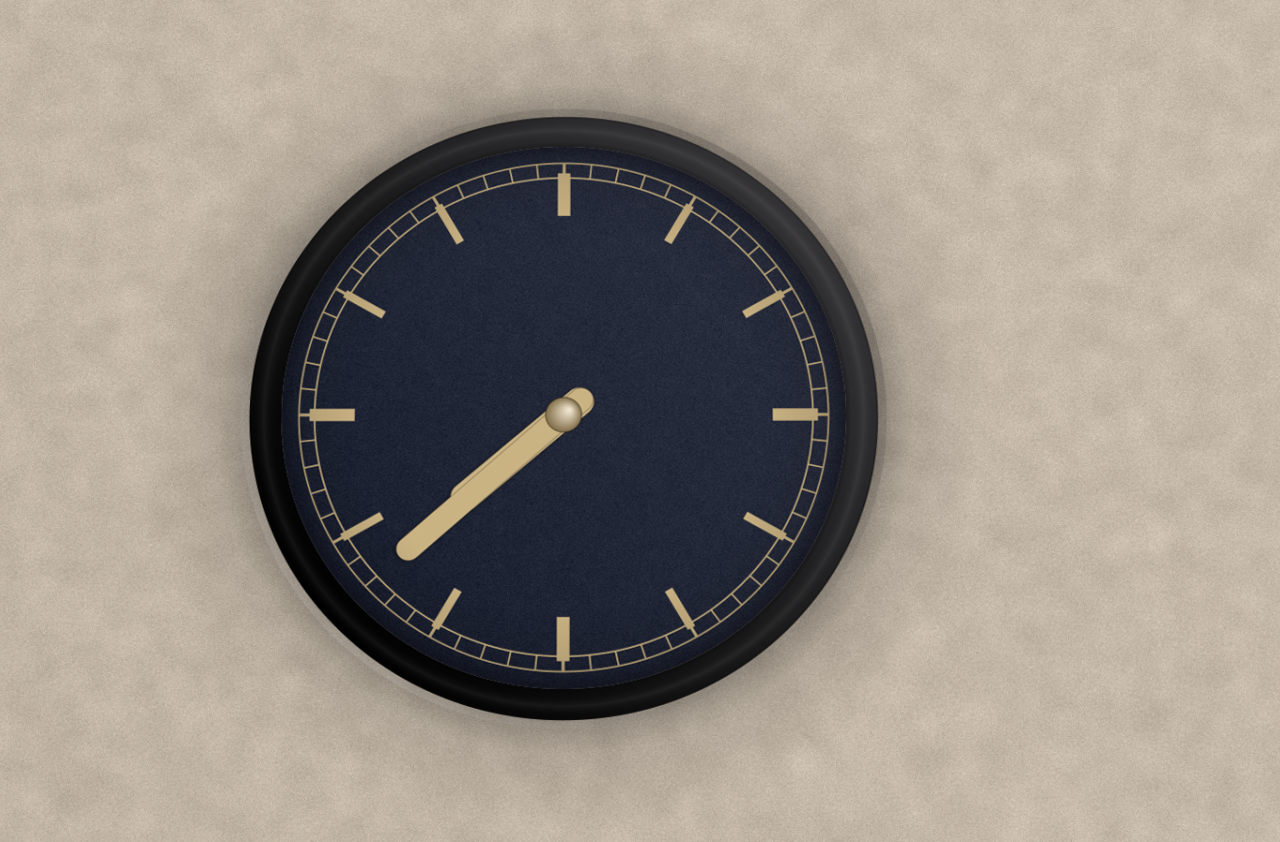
{"hour": 7, "minute": 38}
